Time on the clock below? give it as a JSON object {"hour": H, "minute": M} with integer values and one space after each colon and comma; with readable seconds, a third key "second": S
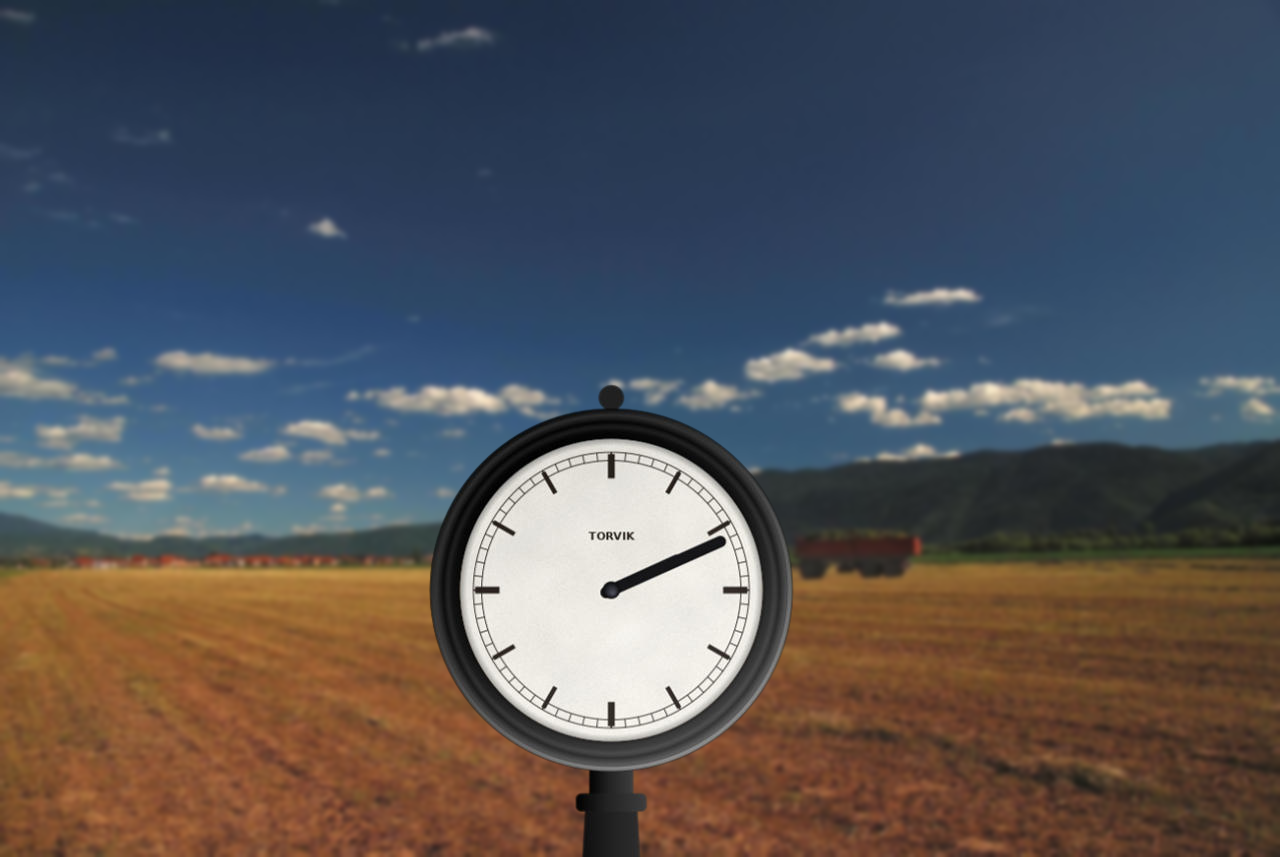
{"hour": 2, "minute": 11}
